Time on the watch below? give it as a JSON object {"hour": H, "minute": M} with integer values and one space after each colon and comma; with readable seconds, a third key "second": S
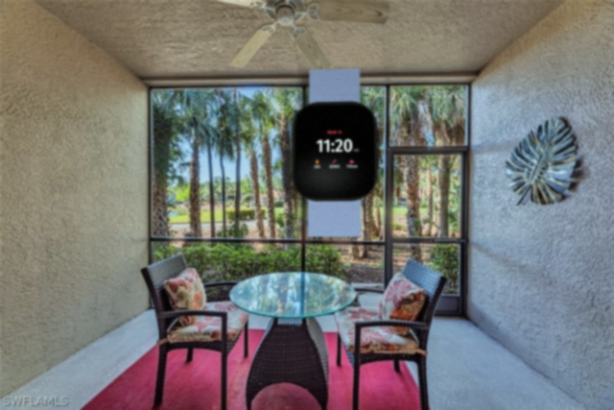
{"hour": 11, "minute": 20}
